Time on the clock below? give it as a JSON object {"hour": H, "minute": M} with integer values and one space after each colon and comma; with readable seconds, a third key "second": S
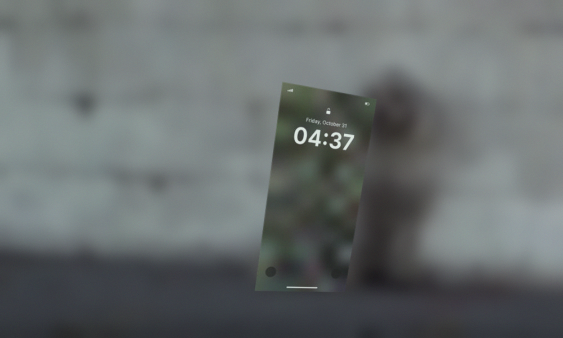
{"hour": 4, "minute": 37}
